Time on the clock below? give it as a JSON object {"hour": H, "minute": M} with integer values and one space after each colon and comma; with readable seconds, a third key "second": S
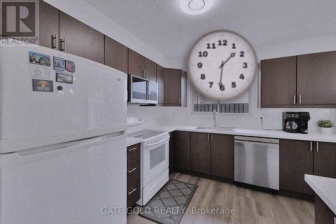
{"hour": 1, "minute": 31}
